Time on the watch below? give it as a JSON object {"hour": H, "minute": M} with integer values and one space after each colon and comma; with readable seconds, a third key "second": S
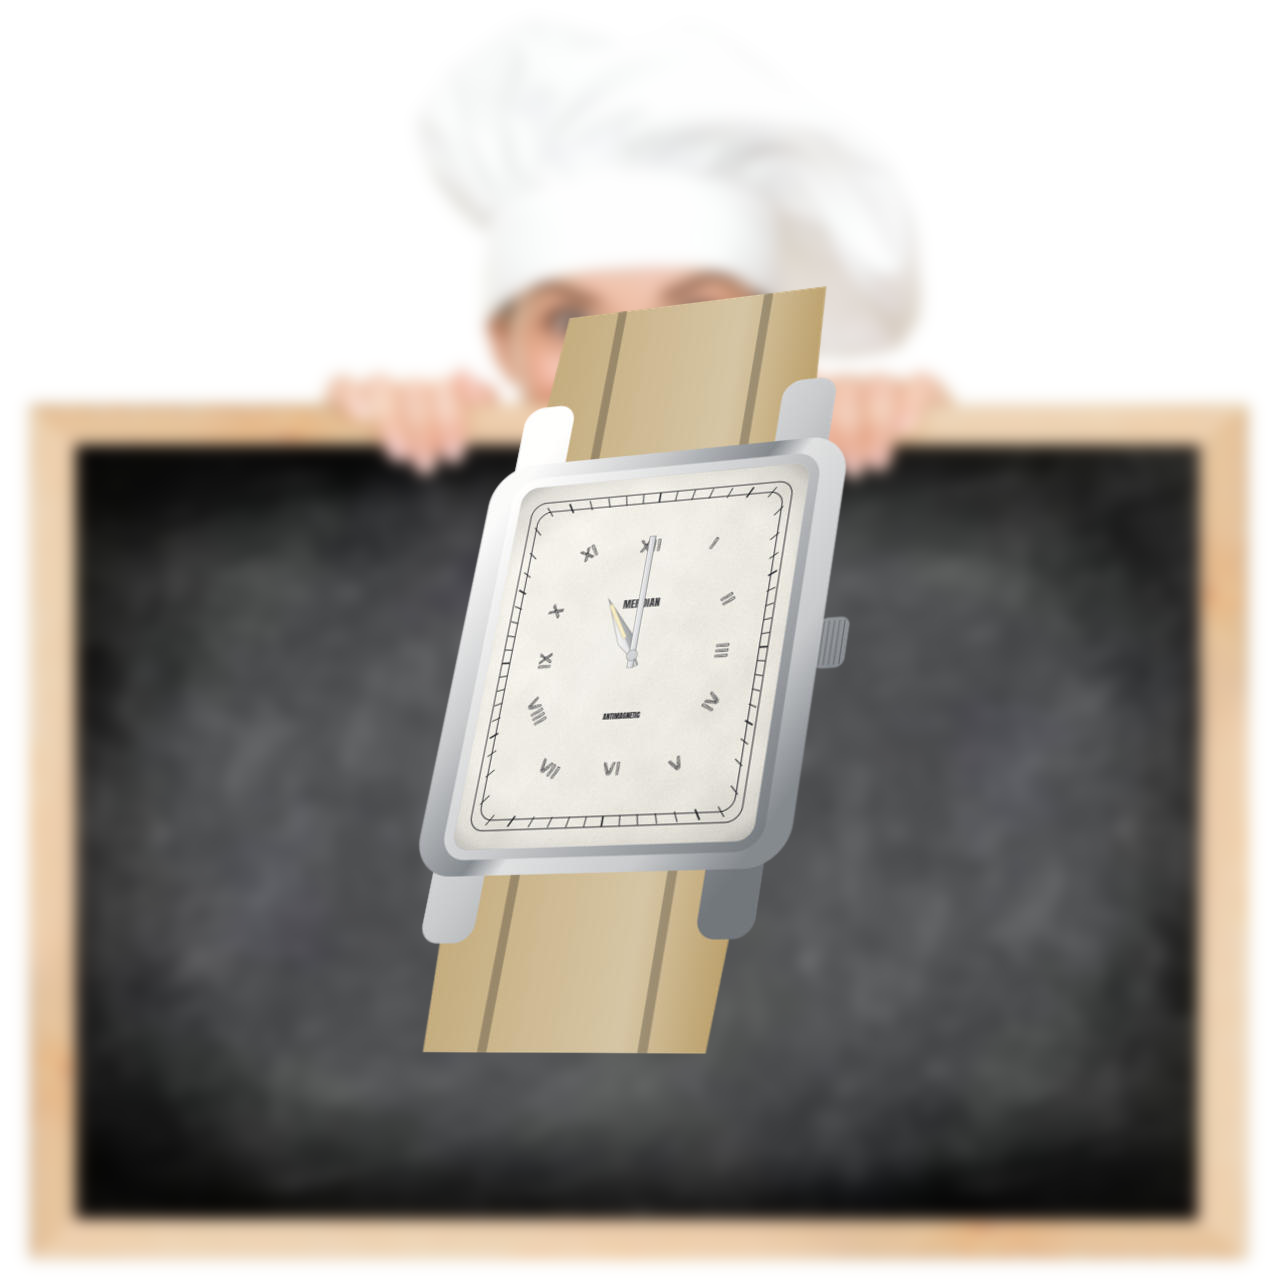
{"hour": 11, "minute": 0}
